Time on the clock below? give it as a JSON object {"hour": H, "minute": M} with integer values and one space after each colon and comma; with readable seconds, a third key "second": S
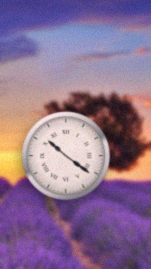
{"hour": 10, "minute": 21}
